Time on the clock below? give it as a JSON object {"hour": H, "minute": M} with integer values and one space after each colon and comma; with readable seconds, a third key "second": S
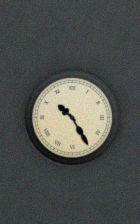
{"hour": 10, "minute": 25}
